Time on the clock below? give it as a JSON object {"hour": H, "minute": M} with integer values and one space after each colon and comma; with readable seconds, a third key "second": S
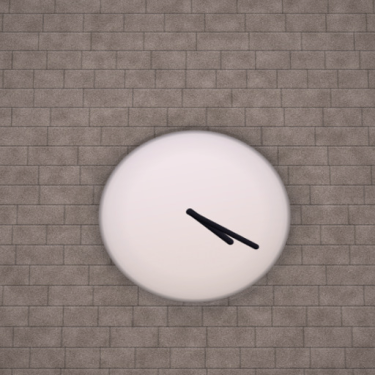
{"hour": 4, "minute": 20}
